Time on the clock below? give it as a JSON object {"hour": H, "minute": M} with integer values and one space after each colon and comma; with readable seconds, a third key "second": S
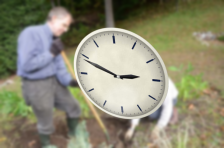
{"hour": 2, "minute": 49}
